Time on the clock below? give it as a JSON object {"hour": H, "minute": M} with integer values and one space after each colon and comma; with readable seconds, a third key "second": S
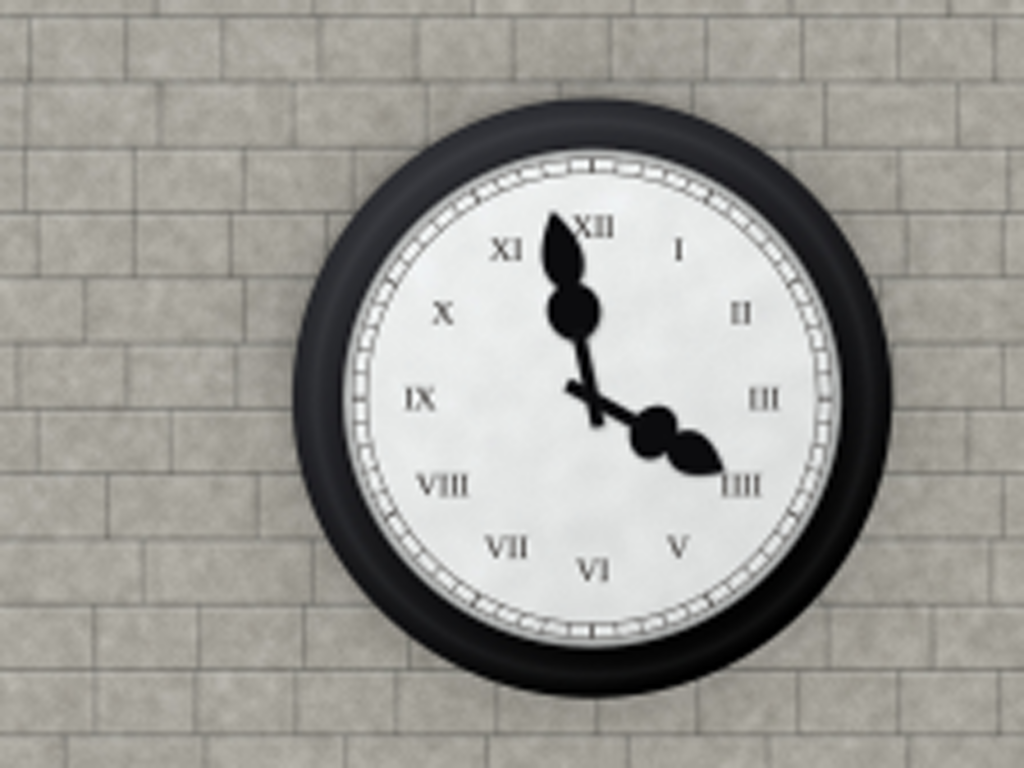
{"hour": 3, "minute": 58}
